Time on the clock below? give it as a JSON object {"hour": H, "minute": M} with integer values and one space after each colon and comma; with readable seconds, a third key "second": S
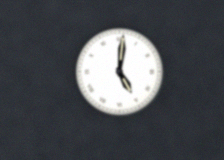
{"hour": 5, "minute": 1}
